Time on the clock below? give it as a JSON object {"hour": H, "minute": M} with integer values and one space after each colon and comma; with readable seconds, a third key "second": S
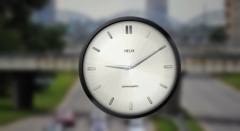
{"hour": 9, "minute": 10}
